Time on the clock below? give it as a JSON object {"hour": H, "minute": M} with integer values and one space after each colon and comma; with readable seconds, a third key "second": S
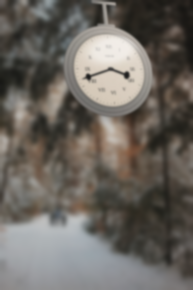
{"hour": 3, "minute": 42}
